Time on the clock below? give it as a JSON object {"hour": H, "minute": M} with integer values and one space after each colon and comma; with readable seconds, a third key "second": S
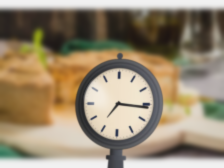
{"hour": 7, "minute": 16}
